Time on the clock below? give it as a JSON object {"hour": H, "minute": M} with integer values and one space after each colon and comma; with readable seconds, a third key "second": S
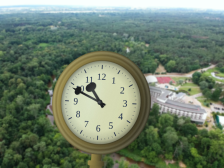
{"hour": 10, "minute": 49}
